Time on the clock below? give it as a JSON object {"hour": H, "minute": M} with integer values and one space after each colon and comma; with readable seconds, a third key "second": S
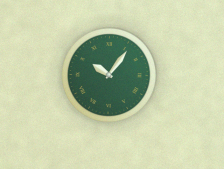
{"hour": 10, "minute": 6}
